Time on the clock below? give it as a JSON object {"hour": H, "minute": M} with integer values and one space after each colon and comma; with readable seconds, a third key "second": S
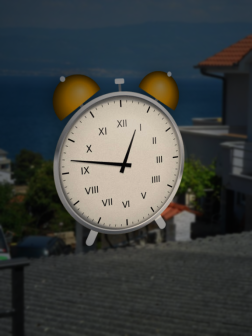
{"hour": 12, "minute": 47}
